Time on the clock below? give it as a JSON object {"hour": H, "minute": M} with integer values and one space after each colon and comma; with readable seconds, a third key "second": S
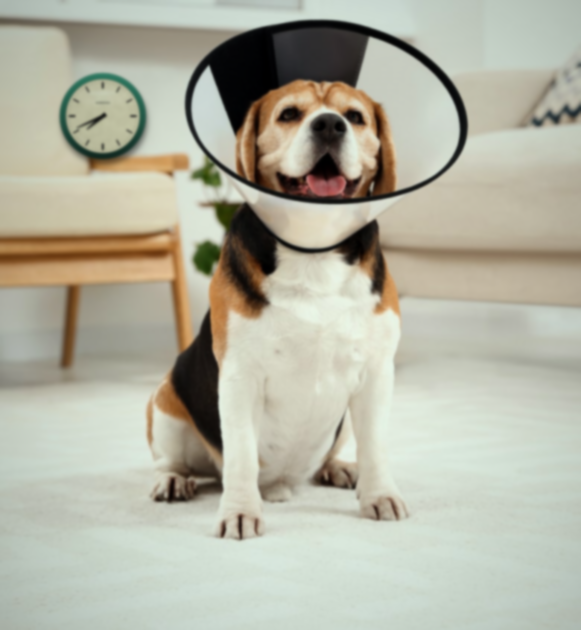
{"hour": 7, "minute": 41}
